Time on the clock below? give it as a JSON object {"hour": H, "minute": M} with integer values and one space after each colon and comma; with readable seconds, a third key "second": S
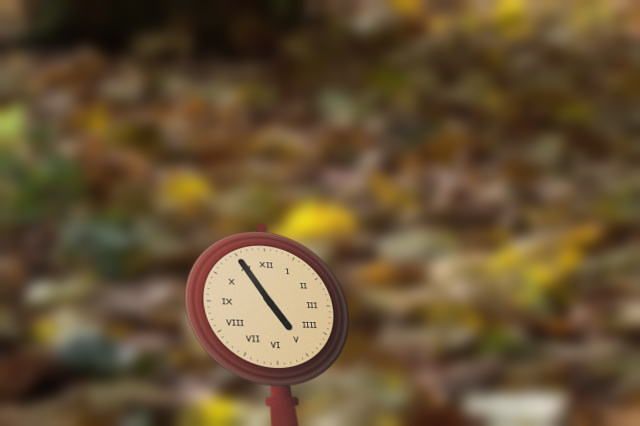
{"hour": 4, "minute": 55}
